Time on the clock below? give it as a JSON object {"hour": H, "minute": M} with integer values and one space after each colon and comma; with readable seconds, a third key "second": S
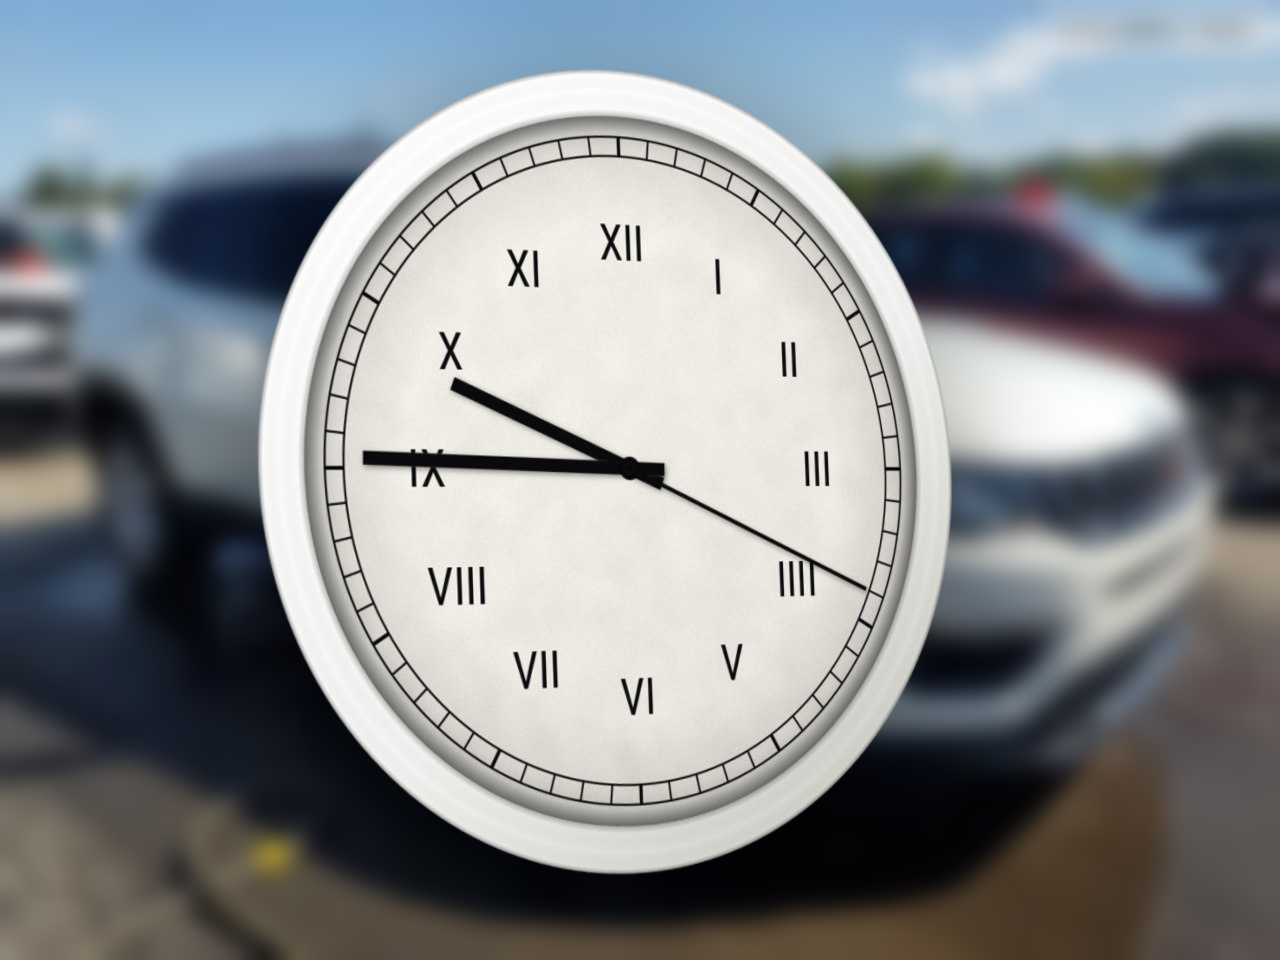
{"hour": 9, "minute": 45, "second": 19}
